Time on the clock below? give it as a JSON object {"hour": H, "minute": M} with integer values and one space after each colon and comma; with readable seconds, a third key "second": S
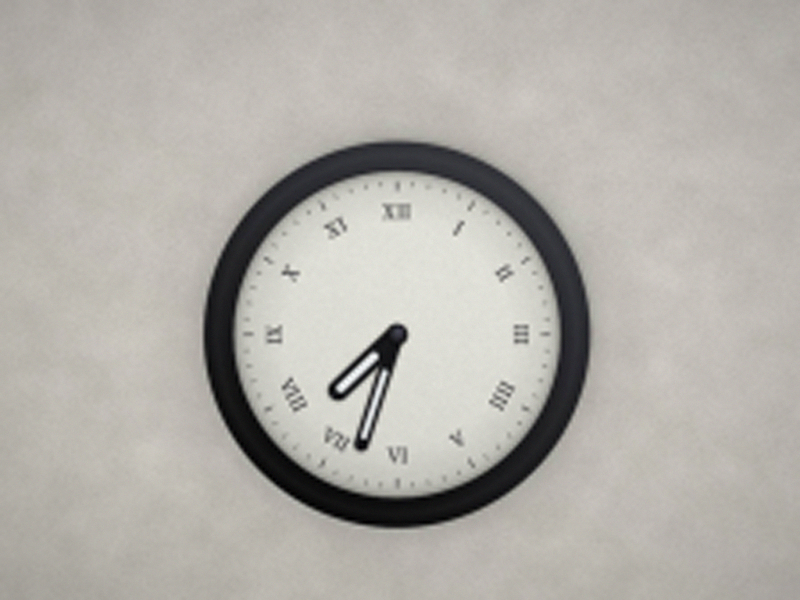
{"hour": 7, "minute": 33}
